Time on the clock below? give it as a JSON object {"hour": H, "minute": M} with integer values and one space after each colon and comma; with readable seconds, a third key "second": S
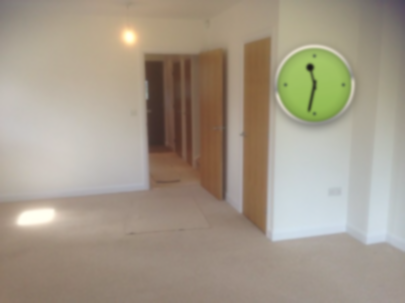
{"hour": 11, "minute": 32}
